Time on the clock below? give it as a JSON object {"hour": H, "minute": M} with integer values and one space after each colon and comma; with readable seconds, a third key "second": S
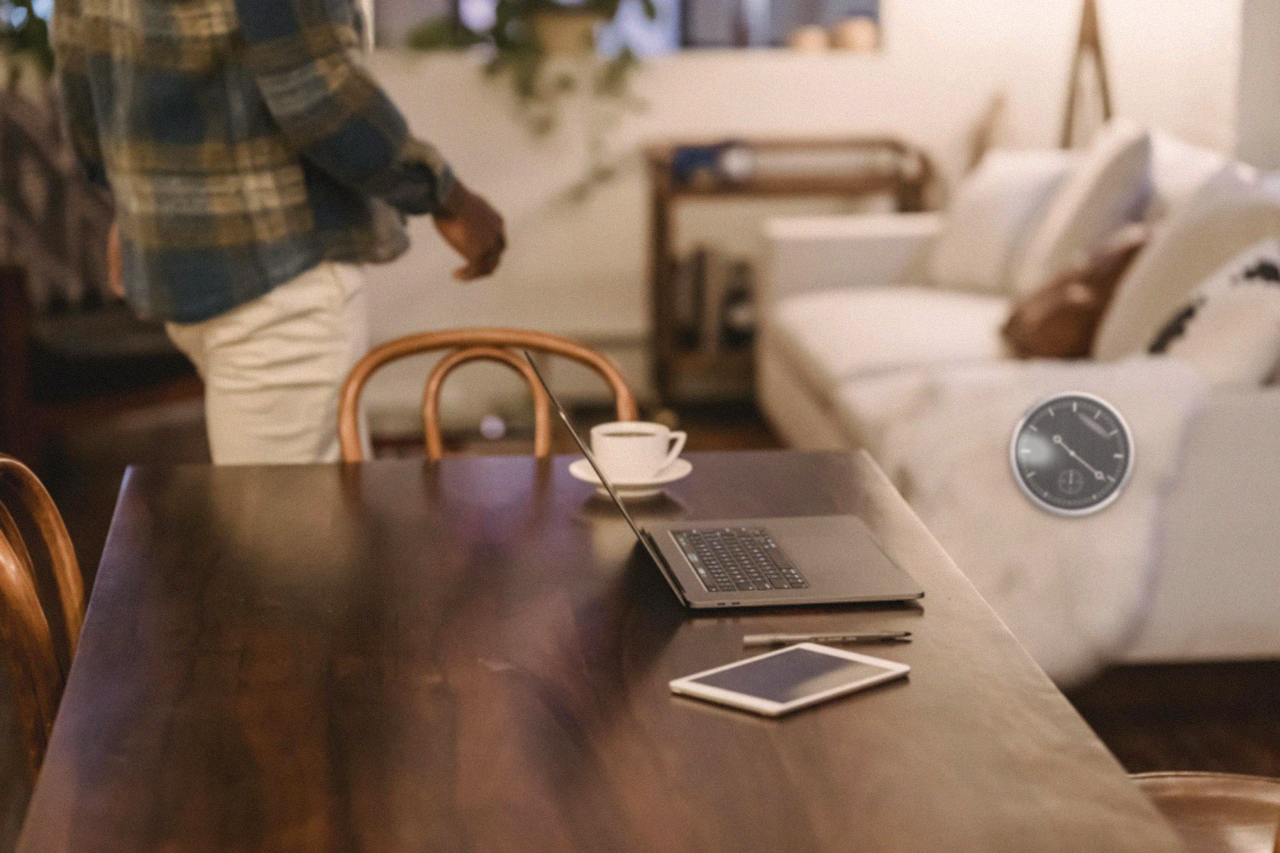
{"hour": 10, "minute": 21}
